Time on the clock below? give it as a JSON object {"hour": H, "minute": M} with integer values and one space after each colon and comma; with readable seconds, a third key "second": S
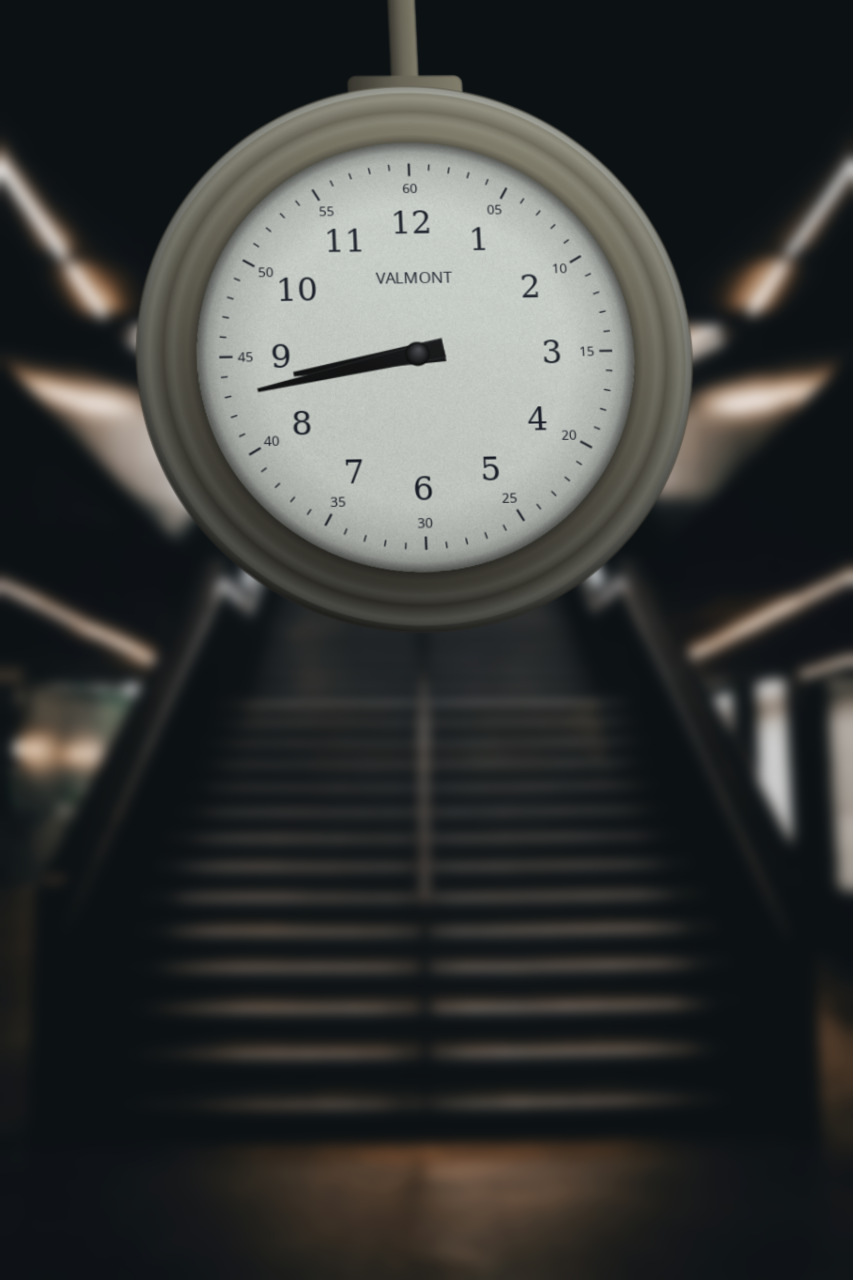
{"hour": 8, "minute": 43}
